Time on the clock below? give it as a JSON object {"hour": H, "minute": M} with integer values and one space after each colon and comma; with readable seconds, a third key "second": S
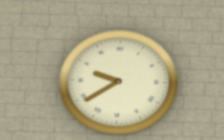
{"hour": 9, "minute": 39}
